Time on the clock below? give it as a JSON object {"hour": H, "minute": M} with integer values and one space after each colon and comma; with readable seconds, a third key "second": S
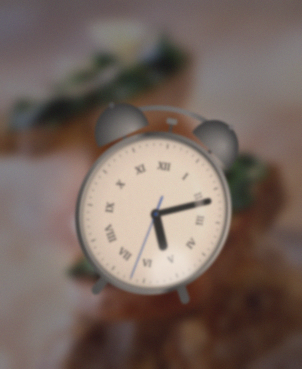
{"hour": 5, "minute": 11, "second": 32}
